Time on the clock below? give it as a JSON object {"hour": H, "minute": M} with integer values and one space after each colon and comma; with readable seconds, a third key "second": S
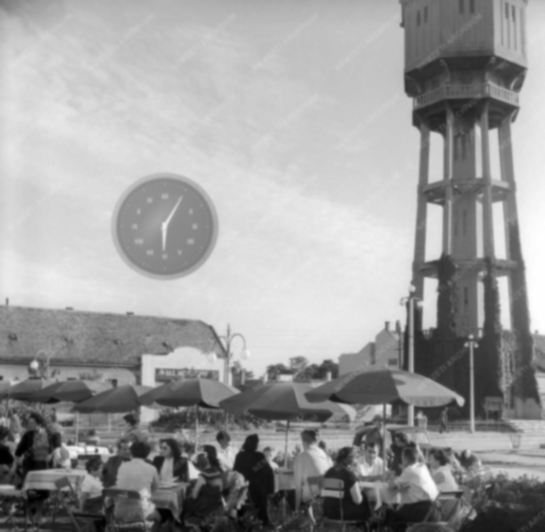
{"hour": 6, "minute": 5}
